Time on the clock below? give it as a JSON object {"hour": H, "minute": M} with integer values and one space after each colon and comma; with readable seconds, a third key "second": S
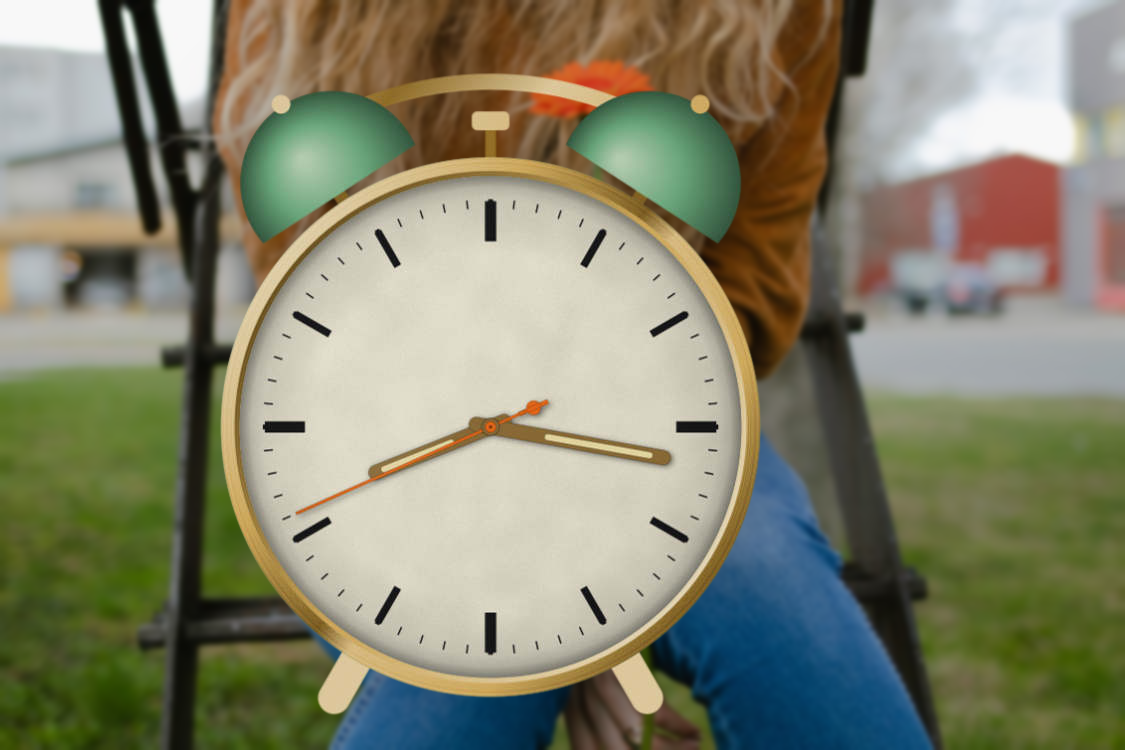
{"hour": 8, "minute": 16, "second": 41}
